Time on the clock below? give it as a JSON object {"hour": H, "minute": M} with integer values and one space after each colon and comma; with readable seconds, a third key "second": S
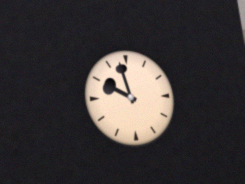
{"hour": 9, "minute": 58}
